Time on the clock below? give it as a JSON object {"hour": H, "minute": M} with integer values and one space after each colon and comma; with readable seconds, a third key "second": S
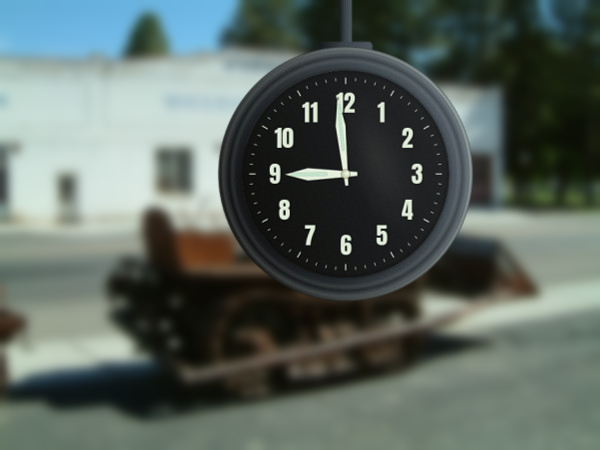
{"hour": 8, "minute": 59}
